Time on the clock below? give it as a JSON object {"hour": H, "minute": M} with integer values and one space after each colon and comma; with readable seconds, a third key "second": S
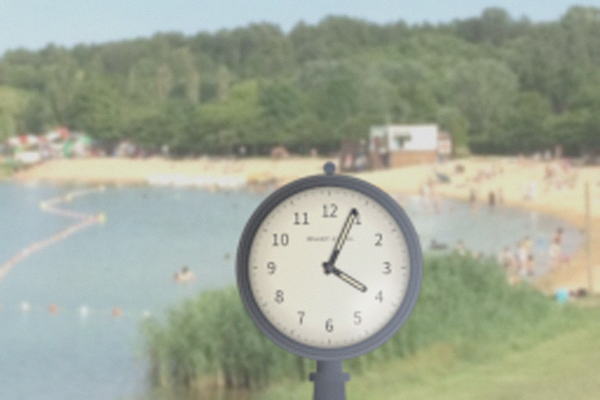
{"hour": 4, "minute": 4}
